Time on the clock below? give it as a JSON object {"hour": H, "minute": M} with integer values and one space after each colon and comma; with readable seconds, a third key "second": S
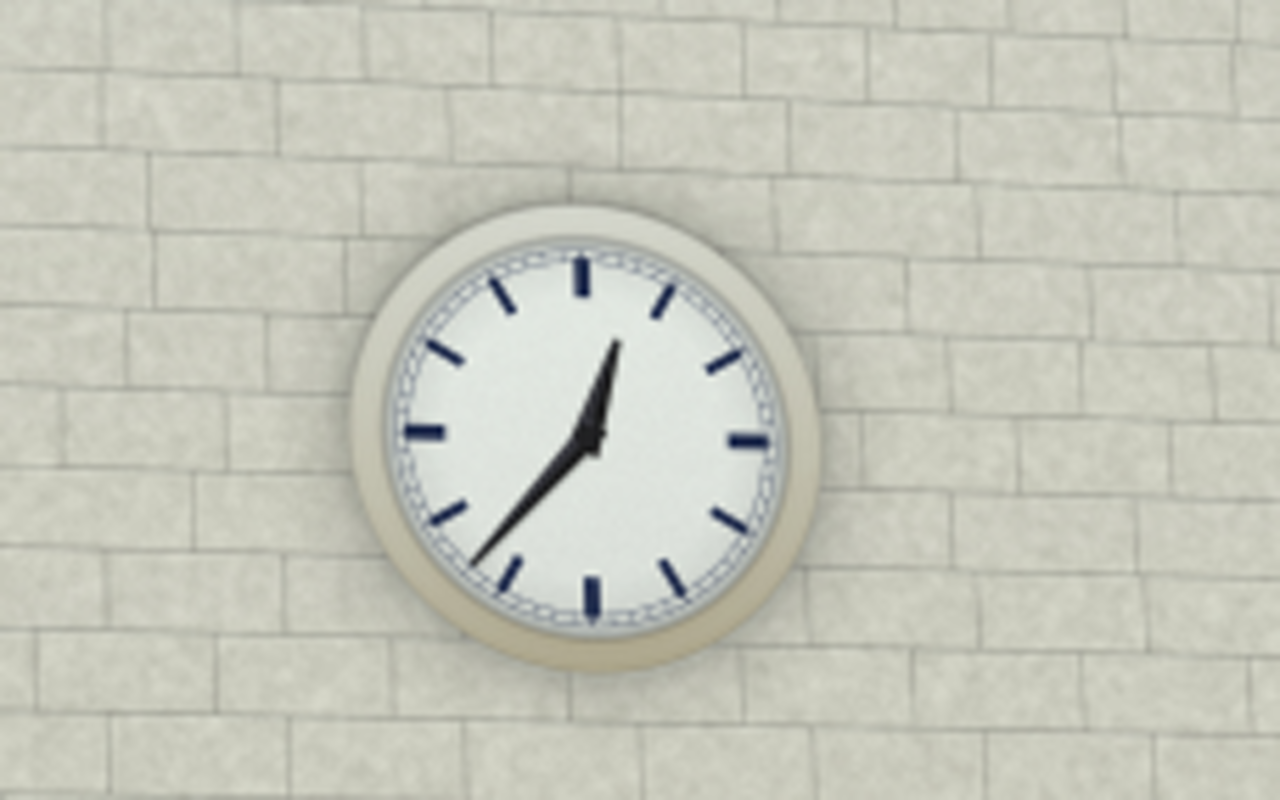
{"hour": 12, "minute": 37}
